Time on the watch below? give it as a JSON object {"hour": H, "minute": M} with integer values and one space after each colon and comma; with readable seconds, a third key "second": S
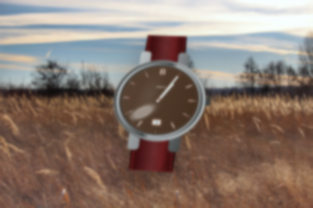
{"hour": 1, "minute": 5}
